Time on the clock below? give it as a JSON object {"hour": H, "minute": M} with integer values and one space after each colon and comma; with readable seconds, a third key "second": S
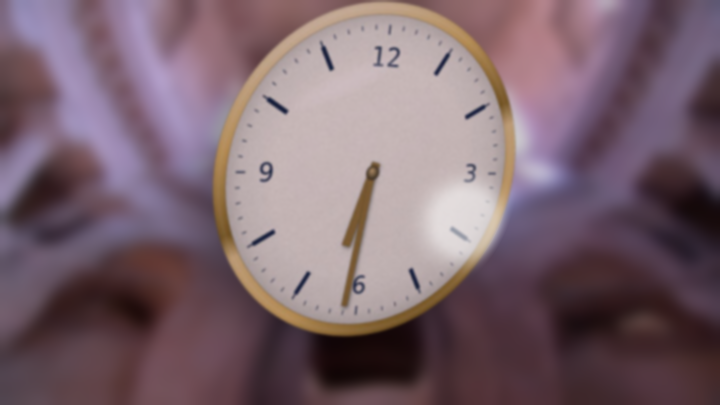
{"hour": 6, "minute": 31}
